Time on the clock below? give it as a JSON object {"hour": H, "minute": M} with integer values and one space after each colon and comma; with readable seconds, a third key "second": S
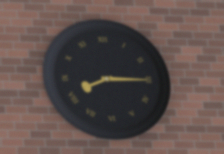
{"hour": 8, "minute": 15}
